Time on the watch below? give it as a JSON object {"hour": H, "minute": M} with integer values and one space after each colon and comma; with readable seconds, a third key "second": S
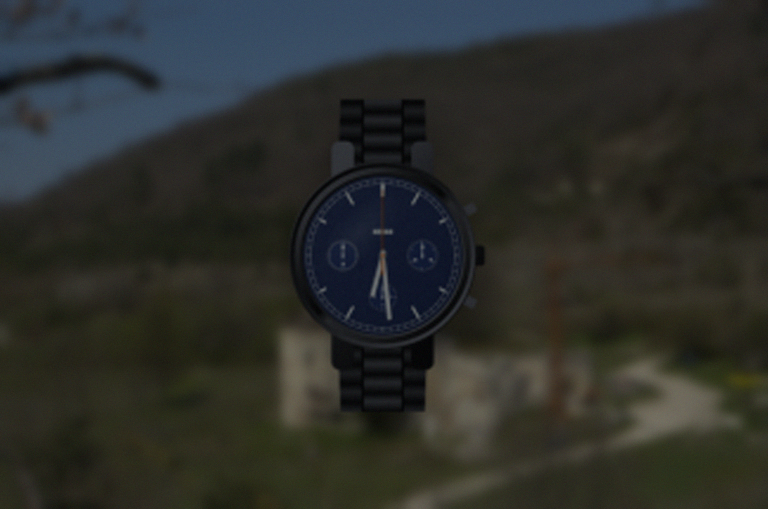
{"hour": 6, "minute": 29}
